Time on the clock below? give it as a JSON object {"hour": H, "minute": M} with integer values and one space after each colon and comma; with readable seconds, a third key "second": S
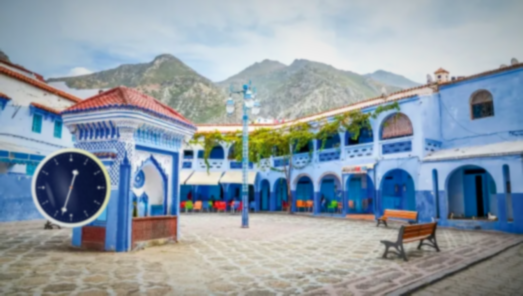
{"hour": 12, "minute": 33}
